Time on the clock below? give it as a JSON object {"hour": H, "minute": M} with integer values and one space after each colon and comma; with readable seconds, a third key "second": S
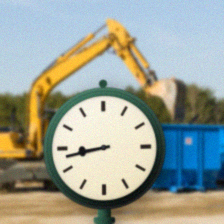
{"hour": 8, "minute": 43}
